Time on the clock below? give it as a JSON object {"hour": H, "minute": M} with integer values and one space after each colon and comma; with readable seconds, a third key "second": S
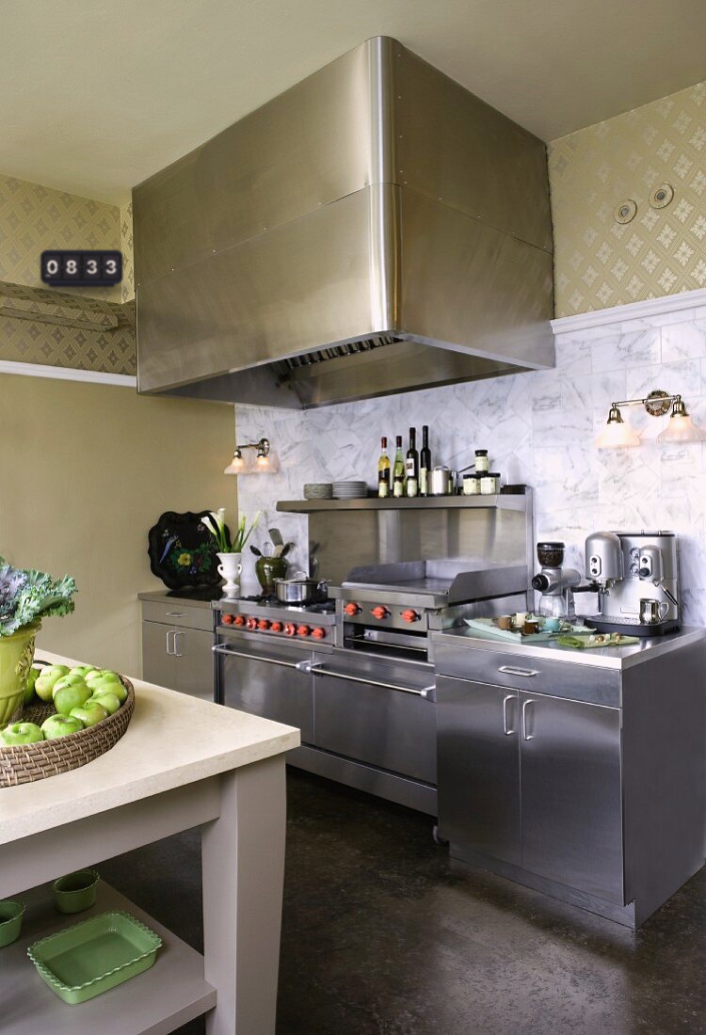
{"hour": 8, "minute": 33}
